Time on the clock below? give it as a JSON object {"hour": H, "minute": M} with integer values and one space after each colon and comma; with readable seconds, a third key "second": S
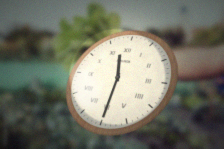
{"hour": 11, "minute": 30}
